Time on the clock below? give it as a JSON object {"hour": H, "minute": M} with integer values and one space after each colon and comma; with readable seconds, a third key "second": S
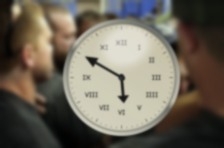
{"hour": 5, "minute": 50}
